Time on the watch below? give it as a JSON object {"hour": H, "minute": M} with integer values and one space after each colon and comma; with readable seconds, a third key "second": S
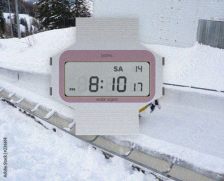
{"hour": 8, "minute": 10, "second": 17}
